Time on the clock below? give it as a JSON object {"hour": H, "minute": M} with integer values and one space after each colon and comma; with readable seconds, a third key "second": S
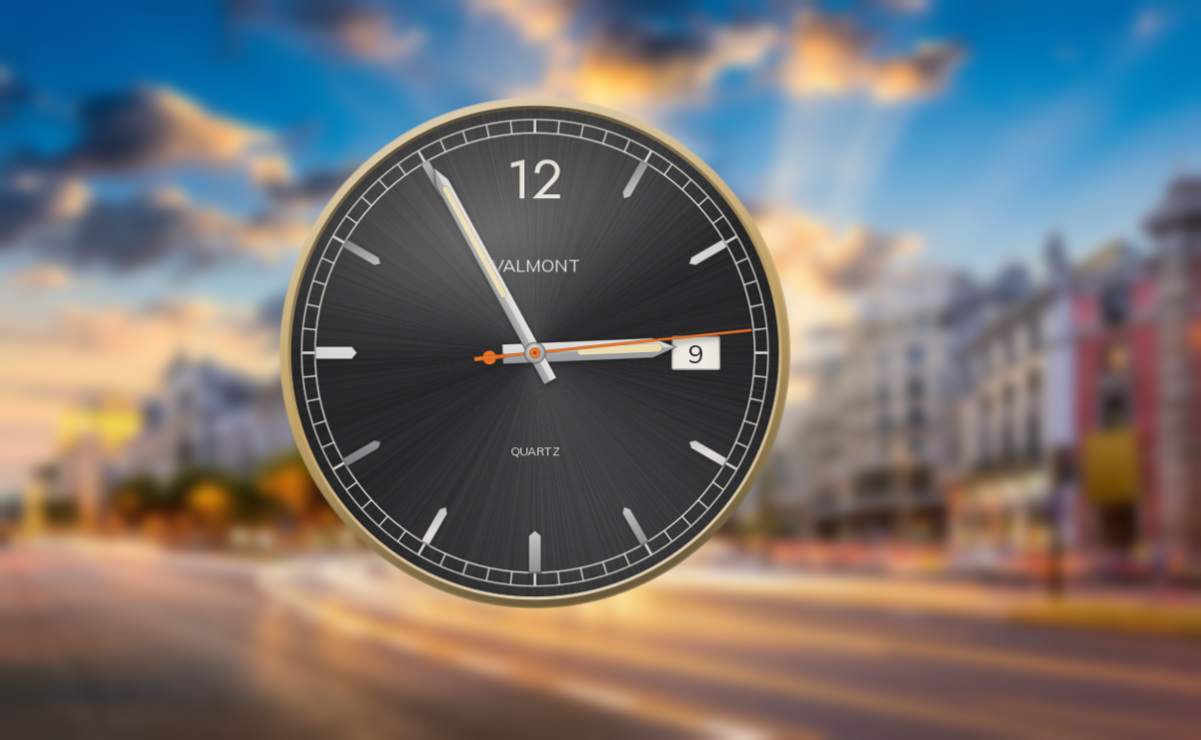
{"hour": 2, "minute": 55, "second": 14}
